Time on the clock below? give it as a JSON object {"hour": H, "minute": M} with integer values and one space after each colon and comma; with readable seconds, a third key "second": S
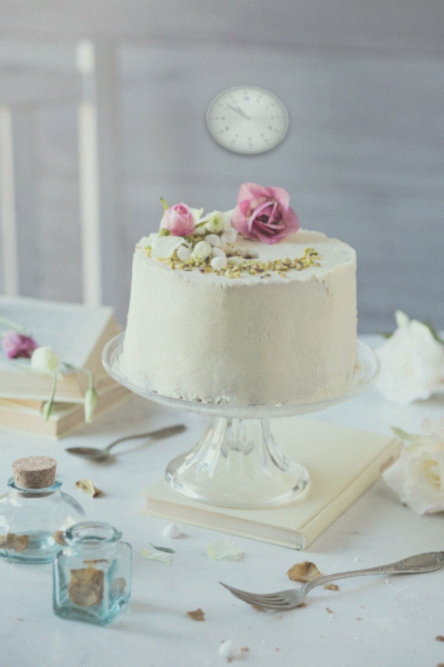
{"hour": 10, "minute": 52}
